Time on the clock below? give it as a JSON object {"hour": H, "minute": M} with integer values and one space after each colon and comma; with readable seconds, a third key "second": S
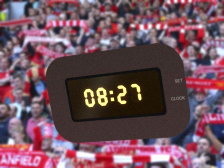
{"hour": 8, "minute": 27}
